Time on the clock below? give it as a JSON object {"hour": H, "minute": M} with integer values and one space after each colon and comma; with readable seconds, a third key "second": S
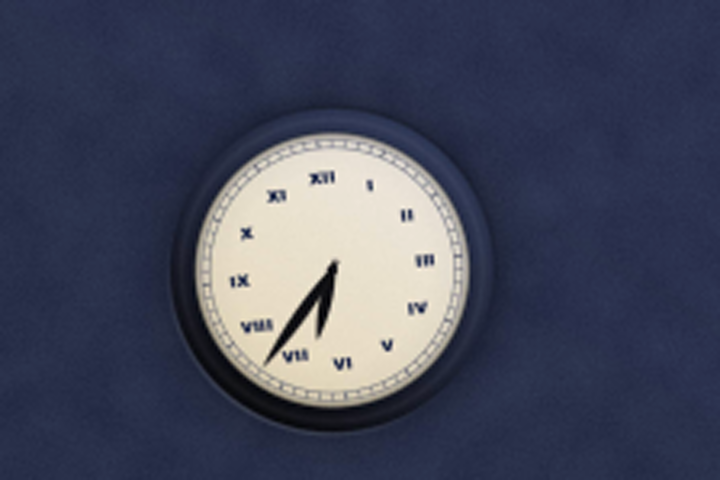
{"hour": 6, "minute": 37}
